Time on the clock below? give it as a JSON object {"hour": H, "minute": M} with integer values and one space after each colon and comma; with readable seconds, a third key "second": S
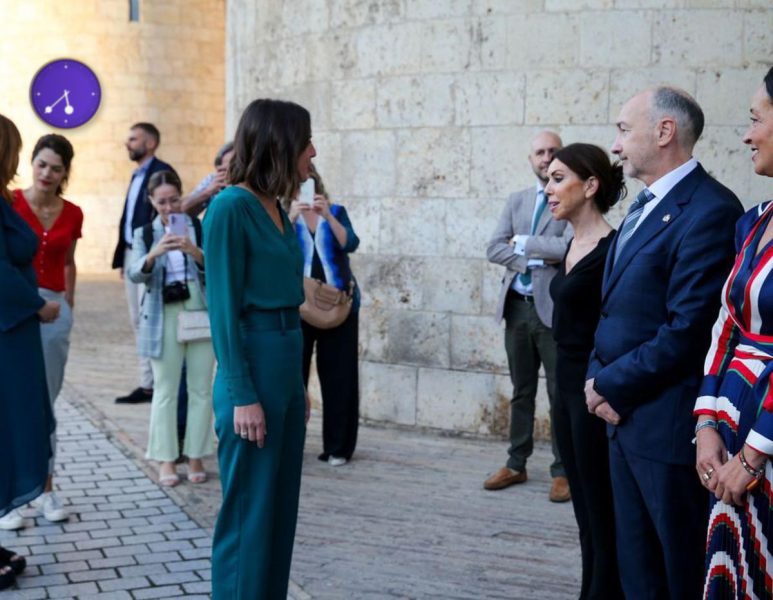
{"hour": 5, "minute": 38}
